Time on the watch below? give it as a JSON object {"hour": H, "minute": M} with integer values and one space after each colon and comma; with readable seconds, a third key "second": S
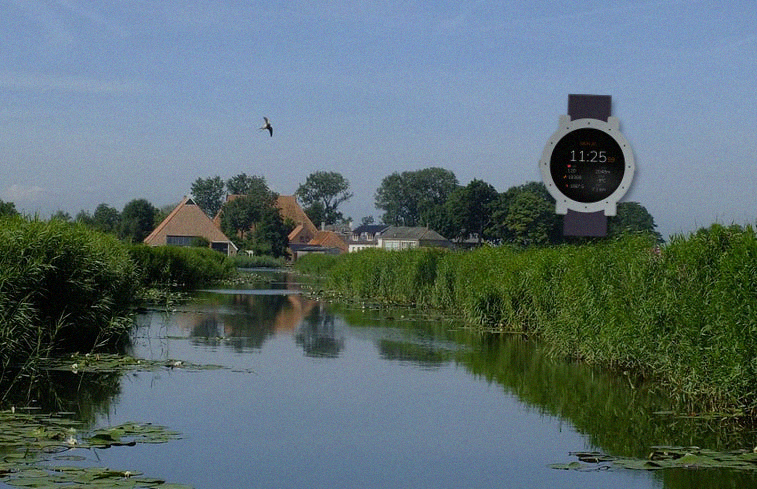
{"hour": 11, "minute": 25}
